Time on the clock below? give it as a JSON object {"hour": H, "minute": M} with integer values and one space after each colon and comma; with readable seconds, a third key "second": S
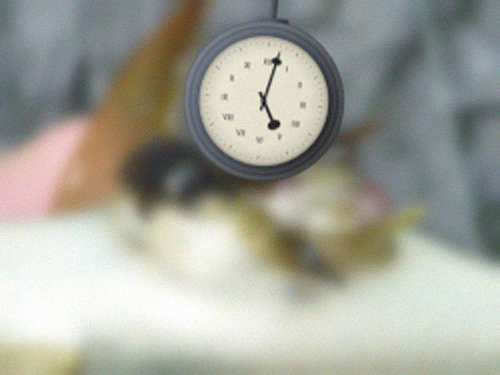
{"hour": 5, "minute": 2}
